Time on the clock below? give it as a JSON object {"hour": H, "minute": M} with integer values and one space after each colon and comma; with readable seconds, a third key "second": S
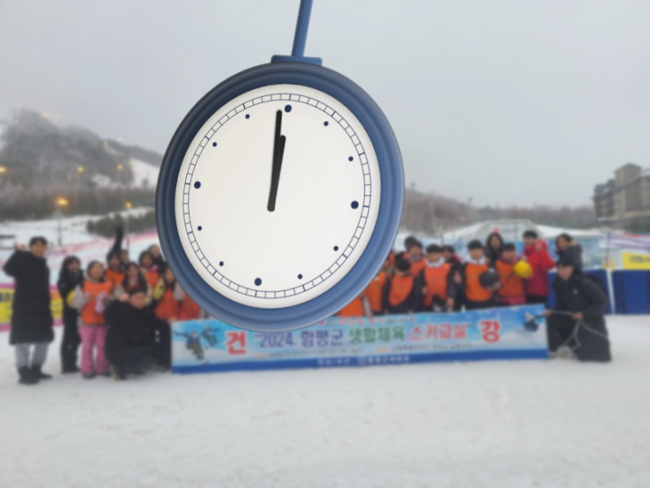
{"hour": 11, "minute": 59}
